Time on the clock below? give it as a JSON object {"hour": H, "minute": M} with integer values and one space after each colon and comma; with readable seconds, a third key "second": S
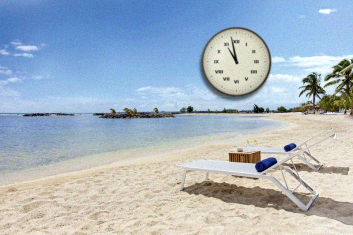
{"hour": 10, "minute": 58}
